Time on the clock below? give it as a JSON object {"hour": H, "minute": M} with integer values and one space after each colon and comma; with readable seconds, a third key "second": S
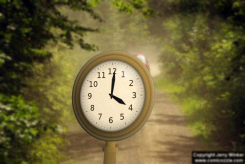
{"hour": 4, "minute": 1}
